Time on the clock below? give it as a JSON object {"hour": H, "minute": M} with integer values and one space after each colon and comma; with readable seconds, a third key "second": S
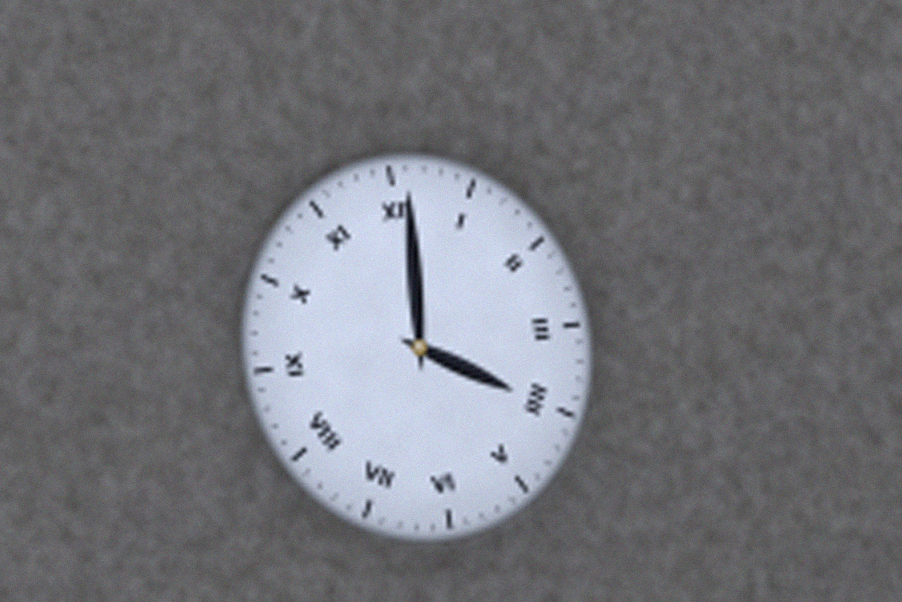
{"hour": 4, "minute": 1}
